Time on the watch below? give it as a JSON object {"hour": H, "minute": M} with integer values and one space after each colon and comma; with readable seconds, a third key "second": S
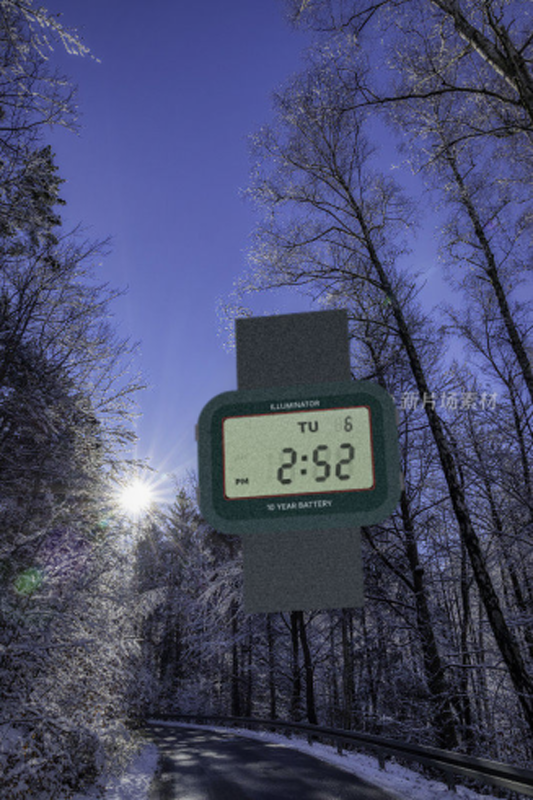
{"hour": 2, "minute": 52}
